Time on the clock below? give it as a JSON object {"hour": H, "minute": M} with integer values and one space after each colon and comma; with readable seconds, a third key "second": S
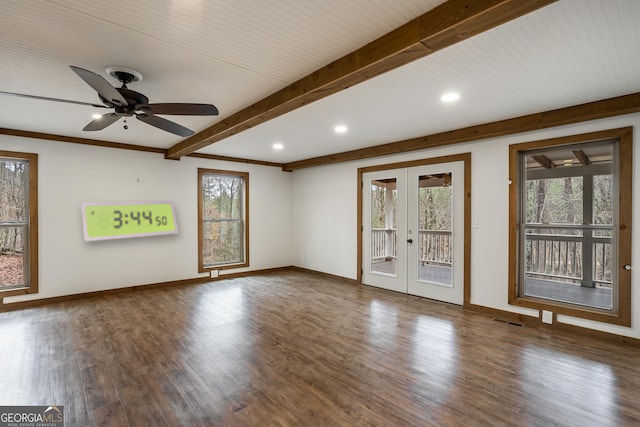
{"hour": 3, "minute": 44, "second": 50}
